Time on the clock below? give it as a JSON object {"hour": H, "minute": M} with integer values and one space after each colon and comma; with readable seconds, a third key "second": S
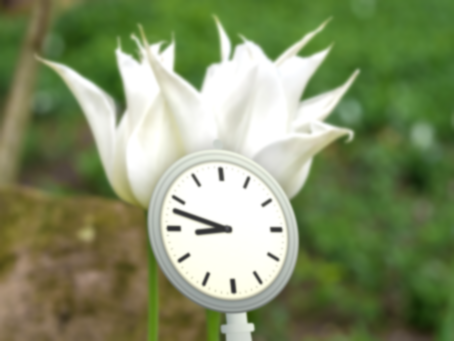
{"hour": 8, "minute": 48}
